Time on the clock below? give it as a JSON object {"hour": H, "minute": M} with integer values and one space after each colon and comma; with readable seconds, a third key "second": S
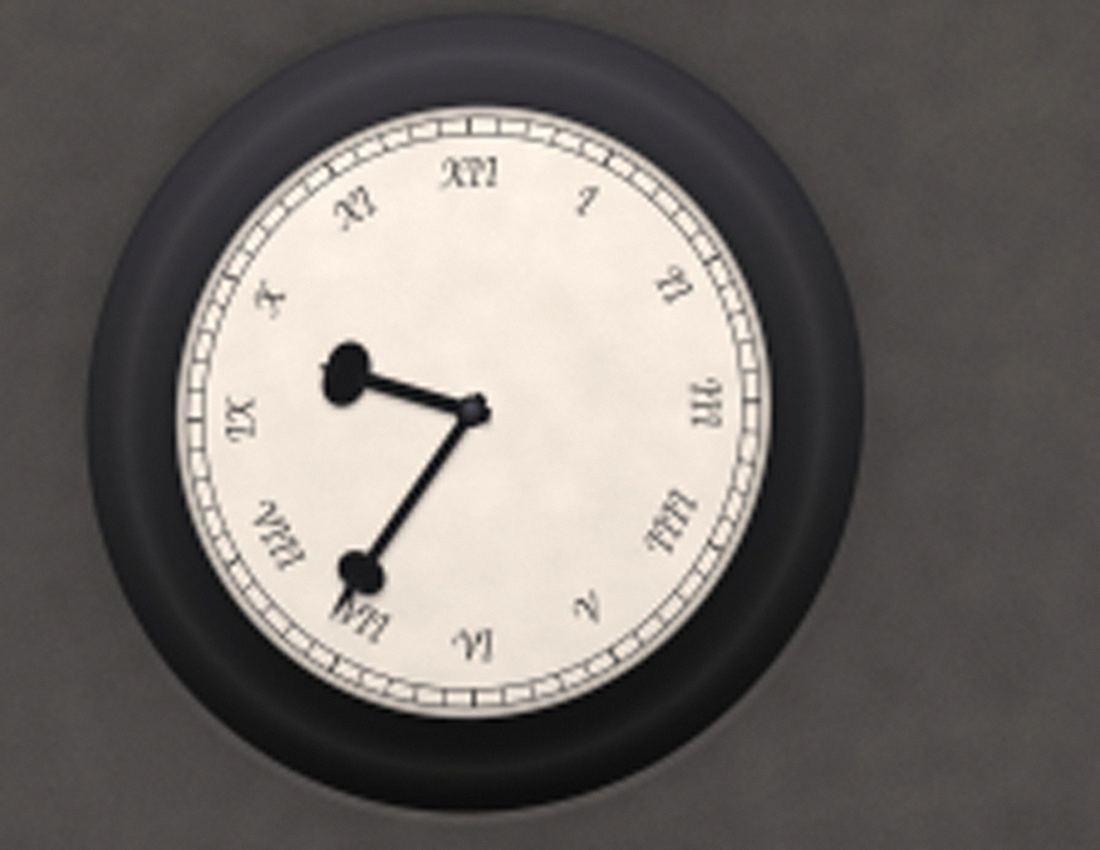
{"hour": 9, "minute": 36}
